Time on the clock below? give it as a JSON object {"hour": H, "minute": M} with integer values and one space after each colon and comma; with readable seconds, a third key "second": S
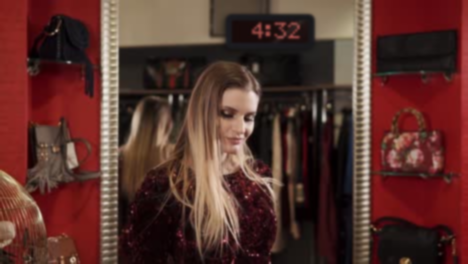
{"hour": 4, "minute": 32}
